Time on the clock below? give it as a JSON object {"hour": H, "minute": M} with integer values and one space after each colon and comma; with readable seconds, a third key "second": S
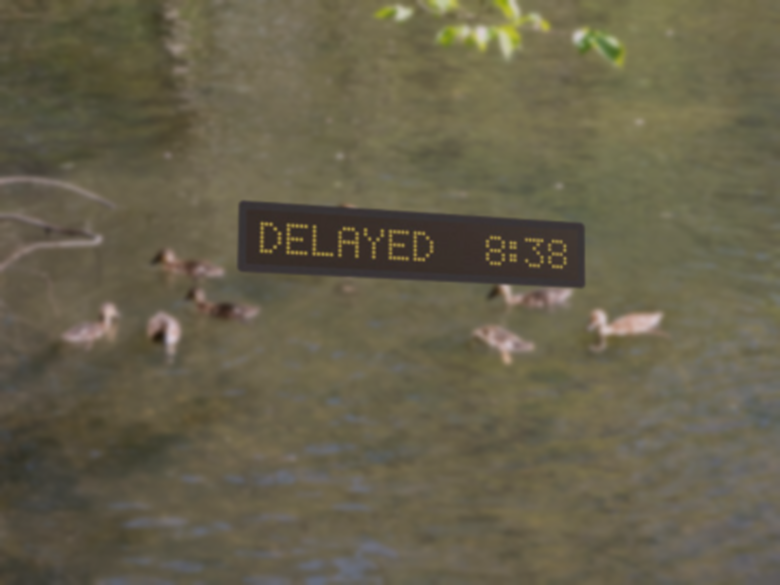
{"hour": 8, "minute": 38}
